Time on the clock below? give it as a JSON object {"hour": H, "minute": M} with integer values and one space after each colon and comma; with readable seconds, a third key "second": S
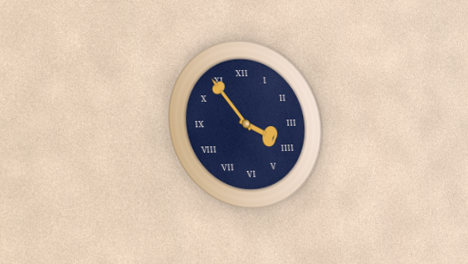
{"hour": 3, "minute": 54}
